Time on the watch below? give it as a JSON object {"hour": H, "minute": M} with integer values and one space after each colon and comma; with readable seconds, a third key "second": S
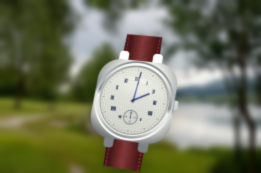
{"hour": 2, "minute": 1}
